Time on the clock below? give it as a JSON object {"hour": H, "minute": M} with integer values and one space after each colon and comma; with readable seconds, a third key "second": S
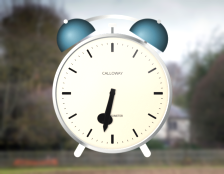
{"hour": 6, "minute": 32}
